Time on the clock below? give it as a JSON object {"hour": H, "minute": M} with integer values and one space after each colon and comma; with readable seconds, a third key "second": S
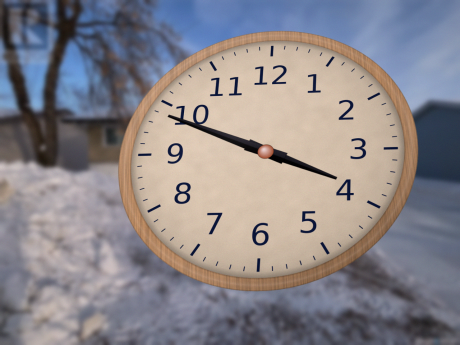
{"hour": 3, "minute": 49}
